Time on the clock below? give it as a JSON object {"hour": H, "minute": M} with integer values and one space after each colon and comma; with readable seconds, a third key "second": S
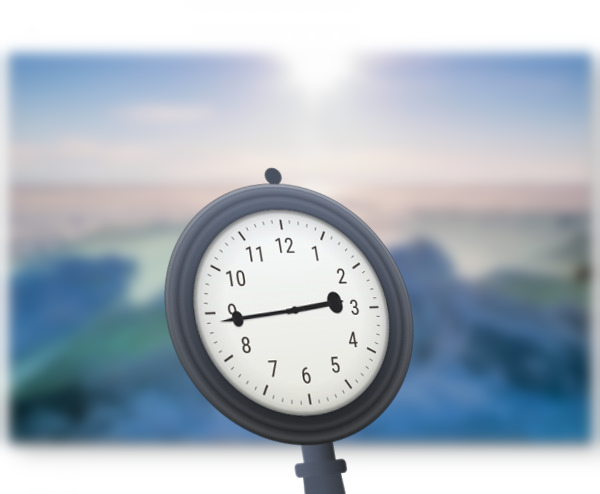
{"hour": 2, "minute": 44}
